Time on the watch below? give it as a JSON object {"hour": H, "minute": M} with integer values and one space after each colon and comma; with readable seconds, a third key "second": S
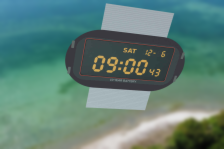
{"hour": 9, "minute": 0, "second": 43}
